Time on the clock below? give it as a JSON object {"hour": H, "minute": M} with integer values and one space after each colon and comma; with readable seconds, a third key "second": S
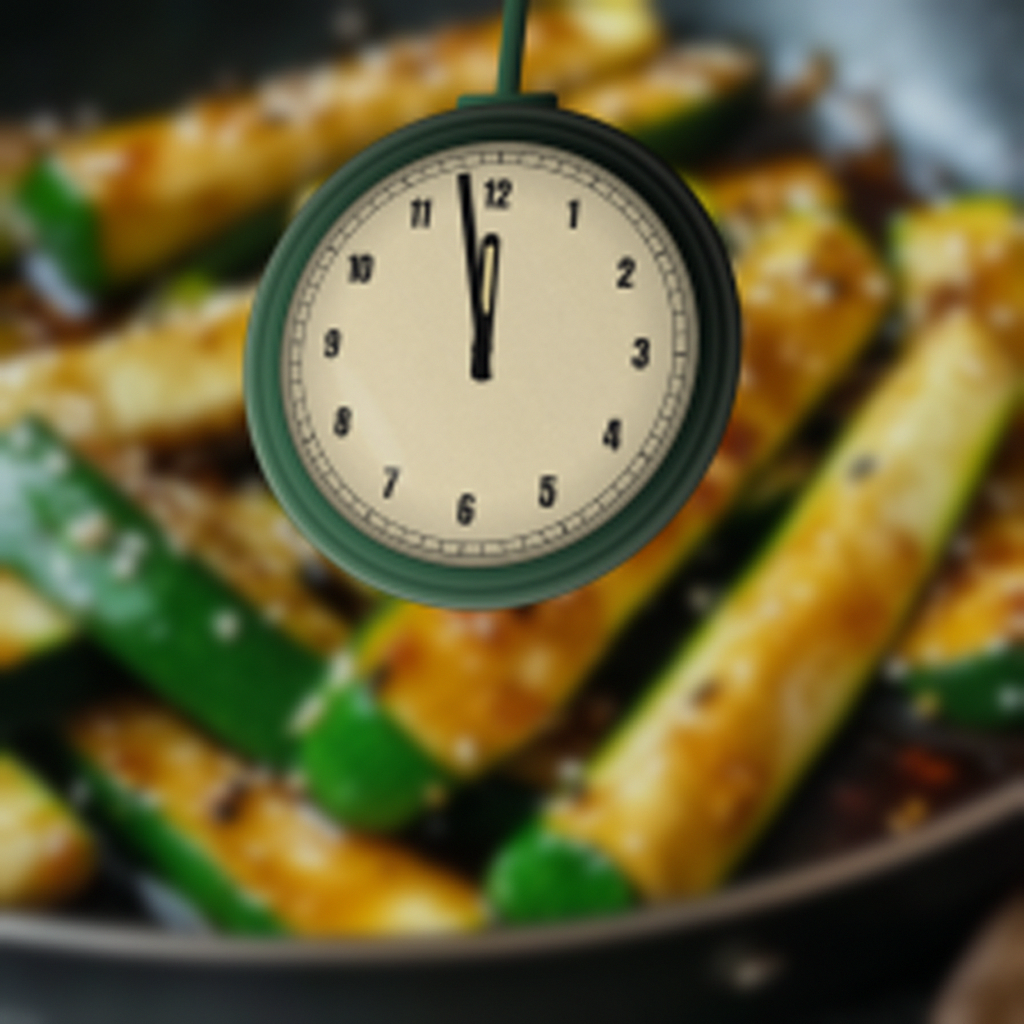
{"hour": 11, "minute": 58}
